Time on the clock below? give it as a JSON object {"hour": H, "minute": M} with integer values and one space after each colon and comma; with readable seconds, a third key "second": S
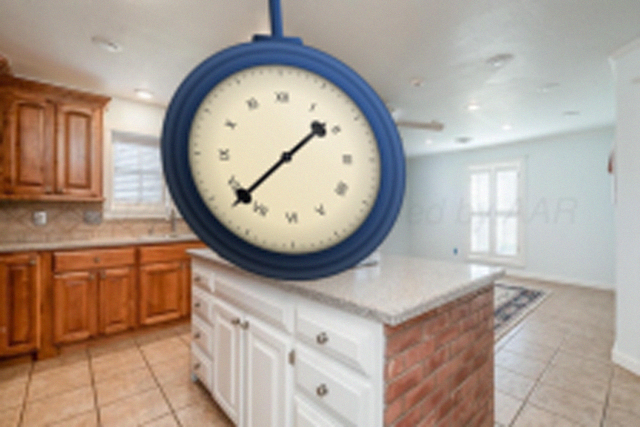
{"hour": 1, "minute": 38}
